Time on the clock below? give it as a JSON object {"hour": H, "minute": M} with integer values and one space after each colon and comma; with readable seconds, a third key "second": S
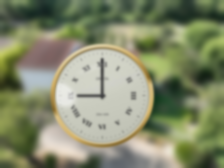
{"hour": 9, "minute": 0}
